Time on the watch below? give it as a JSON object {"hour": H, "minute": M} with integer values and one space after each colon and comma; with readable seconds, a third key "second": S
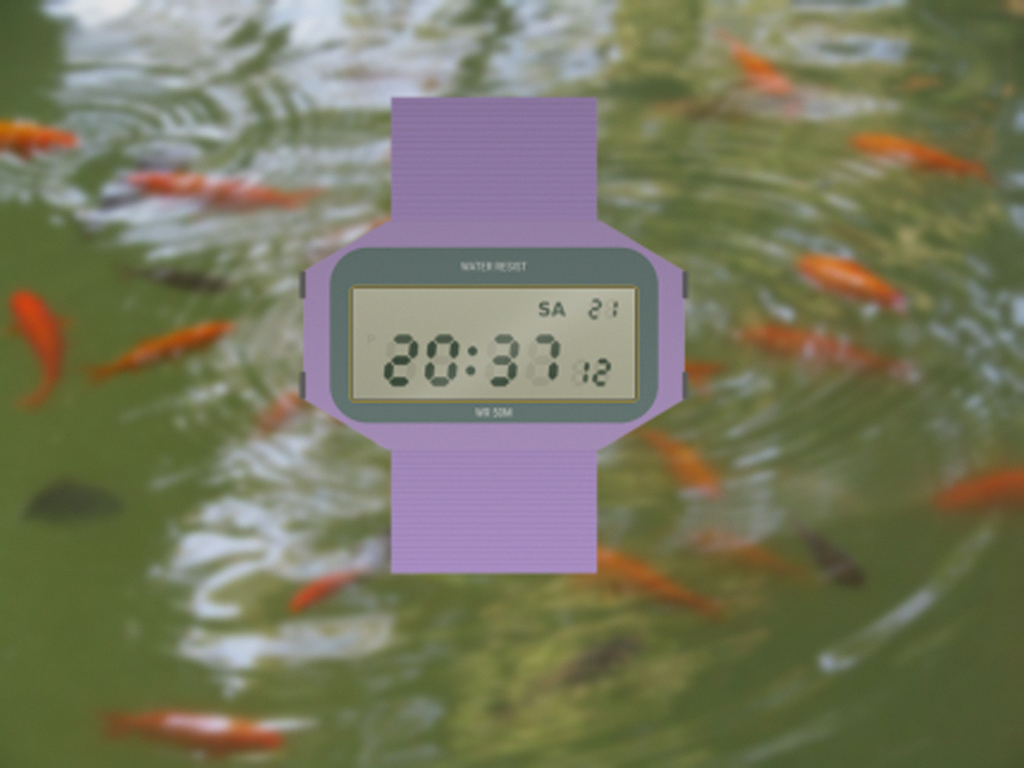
{"hour": 20, "minute": 37, "second": 12}
